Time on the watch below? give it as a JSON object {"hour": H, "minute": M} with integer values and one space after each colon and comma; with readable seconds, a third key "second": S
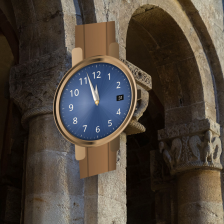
{"hour": 11, "minute": 57}
